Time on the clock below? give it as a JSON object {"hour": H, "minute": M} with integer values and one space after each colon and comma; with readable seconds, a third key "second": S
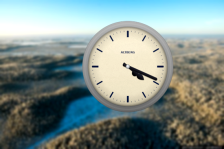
{"hour": 4, "minute": 19}
